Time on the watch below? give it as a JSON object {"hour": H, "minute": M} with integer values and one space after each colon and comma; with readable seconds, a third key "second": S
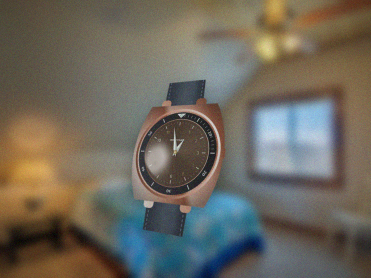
{"hour": 12, "minute": 58}
